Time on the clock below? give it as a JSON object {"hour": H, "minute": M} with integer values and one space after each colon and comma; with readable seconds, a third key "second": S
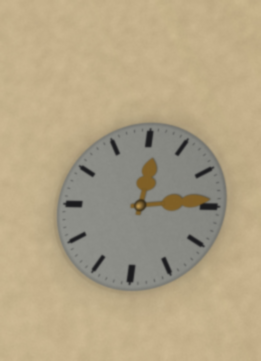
{"hour": 12, "minute": 14}
